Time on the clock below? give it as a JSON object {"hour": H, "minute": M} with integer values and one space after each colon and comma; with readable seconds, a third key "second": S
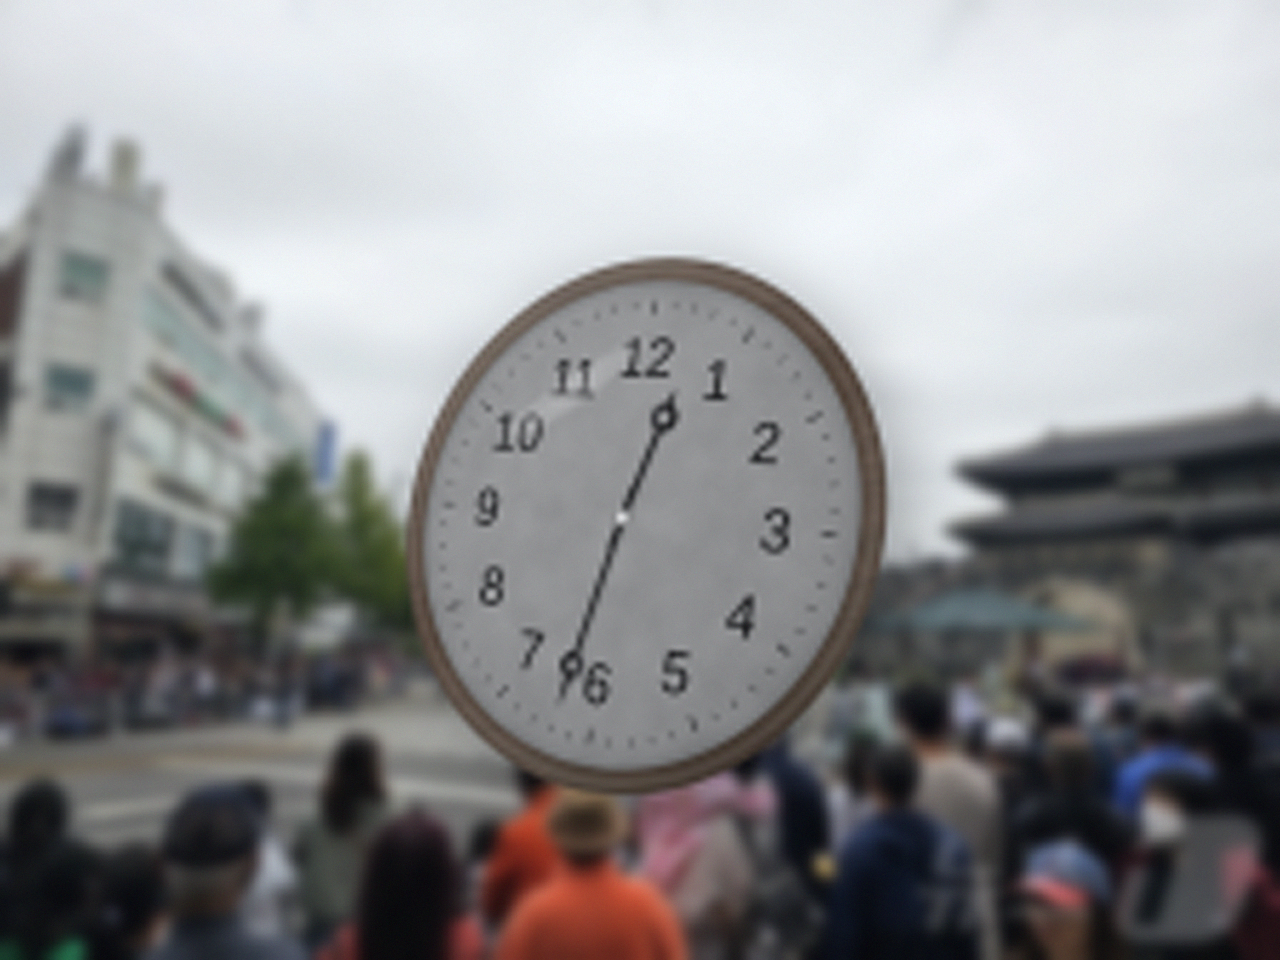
{"hour": 12, "minute": 32}
